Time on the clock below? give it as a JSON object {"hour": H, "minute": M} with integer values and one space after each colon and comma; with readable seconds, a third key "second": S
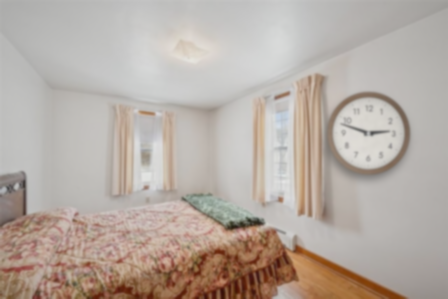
{"hour": 2, "minute": 48}
